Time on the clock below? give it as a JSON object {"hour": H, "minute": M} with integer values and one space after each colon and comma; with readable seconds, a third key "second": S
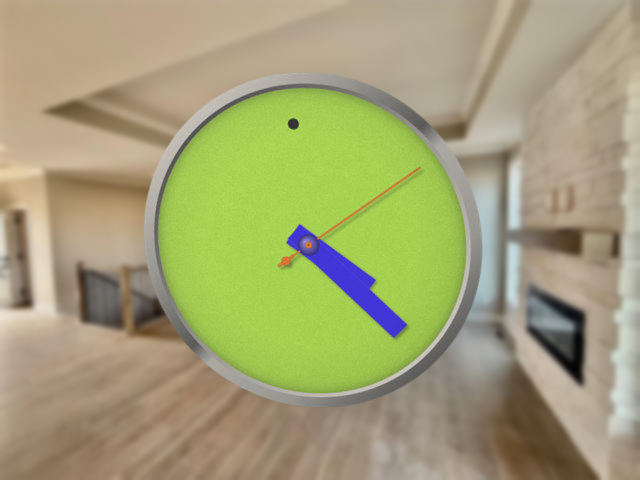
{"hour": 4, "minute": 23, "second": 10}
